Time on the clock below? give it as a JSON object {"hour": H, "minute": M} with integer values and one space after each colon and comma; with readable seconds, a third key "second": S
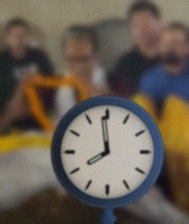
{"hour": 7, "minute": 59}
